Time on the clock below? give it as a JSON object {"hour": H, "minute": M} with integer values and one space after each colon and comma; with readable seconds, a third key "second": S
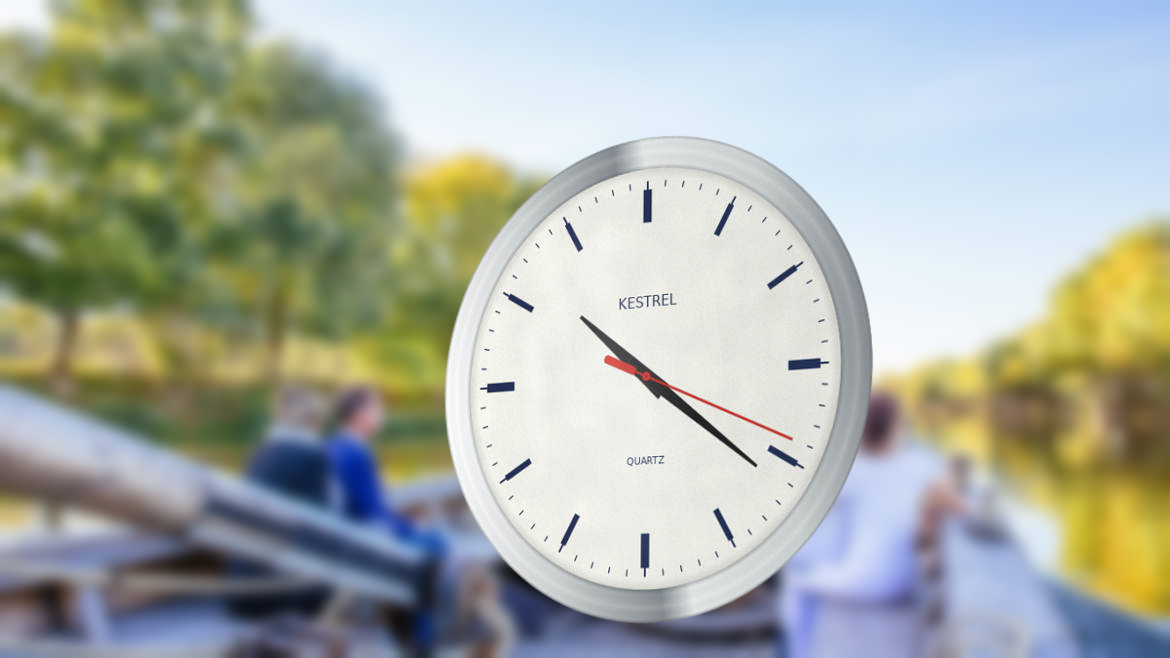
{"hour": 10, "minute": 21, "second": 19}
